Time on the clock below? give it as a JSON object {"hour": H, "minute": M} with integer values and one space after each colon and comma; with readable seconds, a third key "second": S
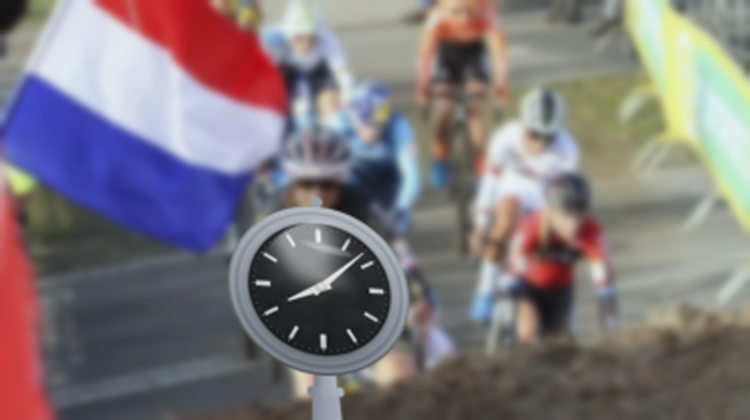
{"hour": 8, "minute": 8}
